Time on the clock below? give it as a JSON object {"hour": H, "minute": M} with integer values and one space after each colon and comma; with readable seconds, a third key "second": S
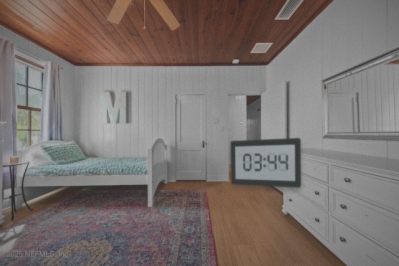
{"hour": 3, "minute": 44}
